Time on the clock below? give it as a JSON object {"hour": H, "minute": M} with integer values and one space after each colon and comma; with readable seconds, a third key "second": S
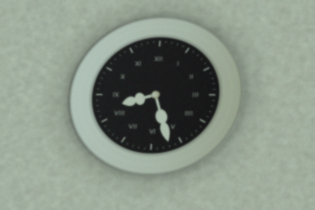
{"hour": 8, "minute": 27}
